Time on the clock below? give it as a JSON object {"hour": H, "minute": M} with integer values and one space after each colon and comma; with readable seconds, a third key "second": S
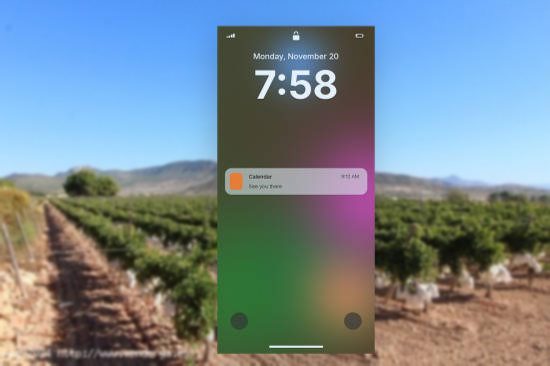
{"hour": 7, "minute": 58}
